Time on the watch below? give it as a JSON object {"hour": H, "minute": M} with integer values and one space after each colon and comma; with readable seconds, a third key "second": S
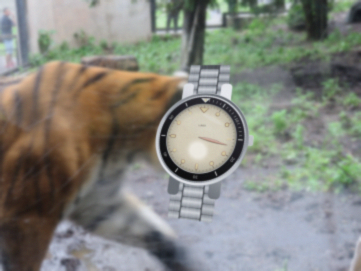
{"hour": 3, "minute": 17}
